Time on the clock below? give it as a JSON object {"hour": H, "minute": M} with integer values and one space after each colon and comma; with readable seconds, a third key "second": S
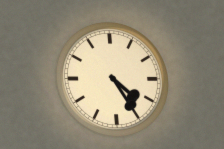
{"hour": 4, "minute": 25}
